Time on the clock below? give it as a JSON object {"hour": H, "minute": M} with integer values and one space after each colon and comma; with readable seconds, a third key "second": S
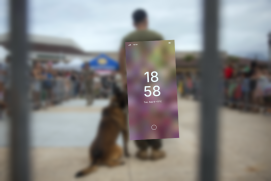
{"hour": 18, "minute": 58}
